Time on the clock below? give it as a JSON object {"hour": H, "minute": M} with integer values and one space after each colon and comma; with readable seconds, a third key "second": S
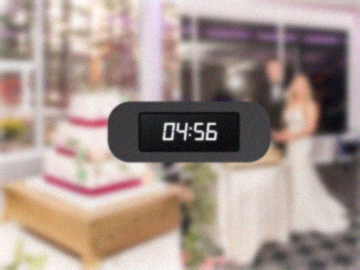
{"hour": 4, "minute": 56}
